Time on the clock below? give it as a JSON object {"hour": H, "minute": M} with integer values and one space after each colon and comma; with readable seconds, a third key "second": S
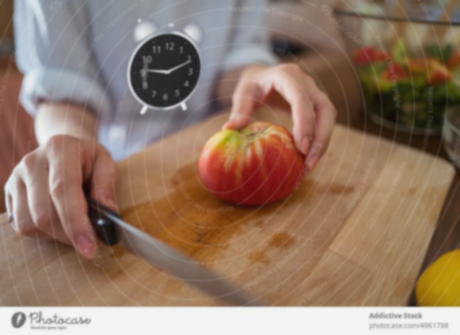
{"hour": 9, "minute": 11}
